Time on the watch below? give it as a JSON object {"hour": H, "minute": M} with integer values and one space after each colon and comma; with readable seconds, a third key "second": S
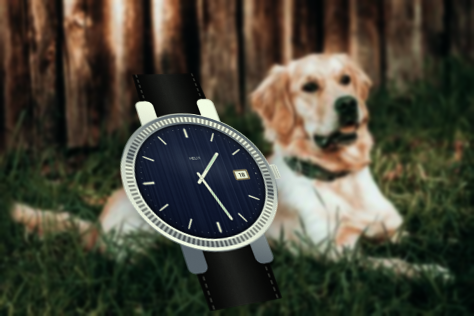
{"hour": 1, "minute": 27}
